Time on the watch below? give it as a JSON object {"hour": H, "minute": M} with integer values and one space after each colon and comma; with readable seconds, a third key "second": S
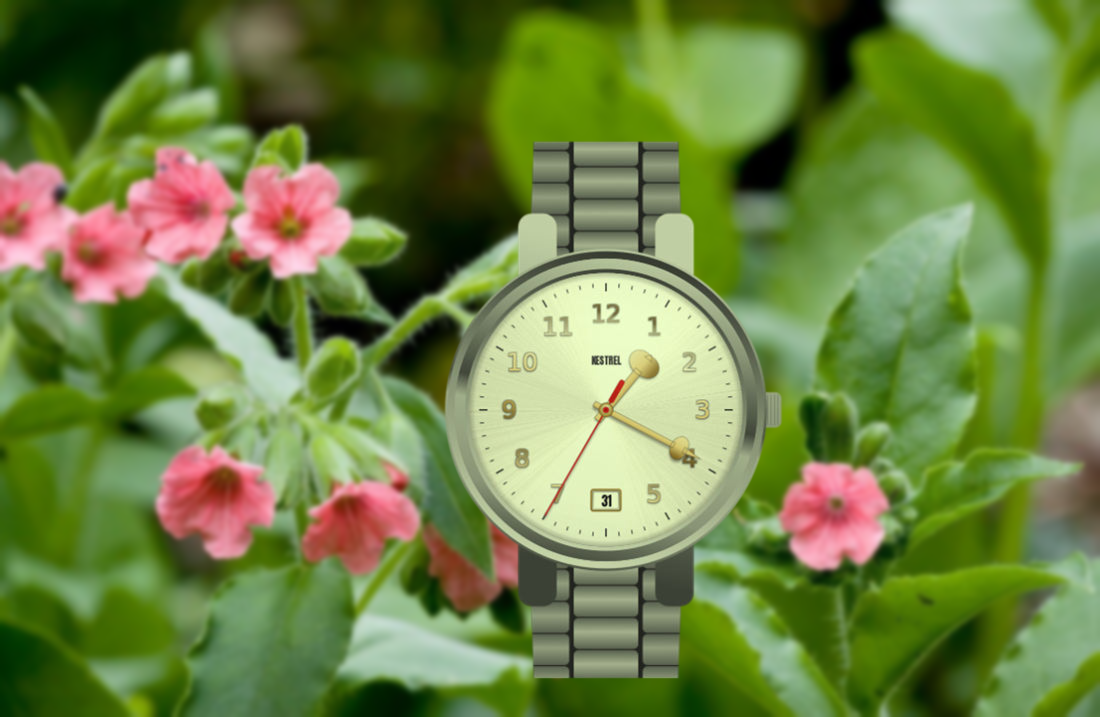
{"hour": 1, "minute": 19, "second": 35}
